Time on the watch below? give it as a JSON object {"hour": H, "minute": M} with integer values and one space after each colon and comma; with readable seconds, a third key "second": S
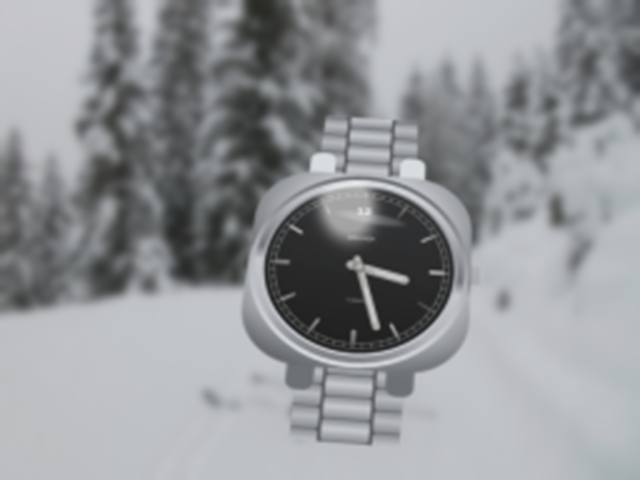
{"hour": 3, "minute": 27}
